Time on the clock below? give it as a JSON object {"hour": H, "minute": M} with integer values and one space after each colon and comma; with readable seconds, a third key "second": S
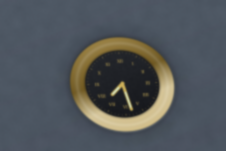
{"hour": 7, "minute": 28}
